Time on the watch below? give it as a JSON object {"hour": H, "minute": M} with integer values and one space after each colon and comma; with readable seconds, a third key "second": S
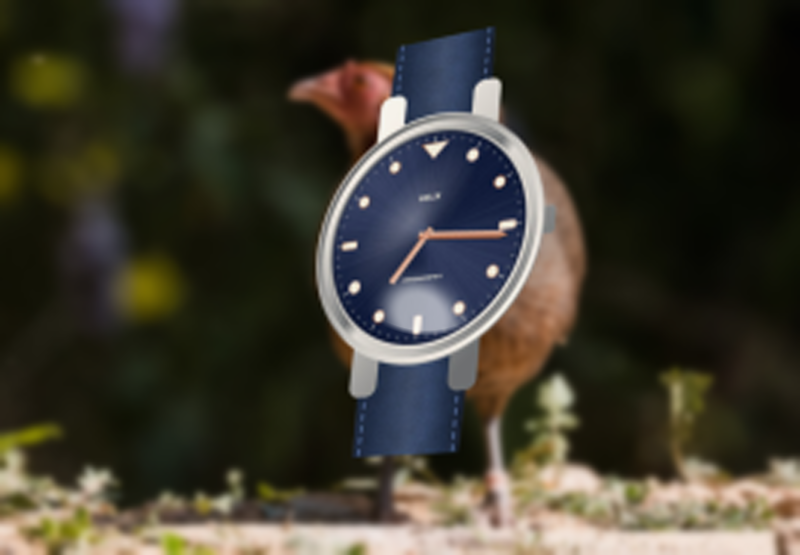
{"hour": 7, "minute": 16}
